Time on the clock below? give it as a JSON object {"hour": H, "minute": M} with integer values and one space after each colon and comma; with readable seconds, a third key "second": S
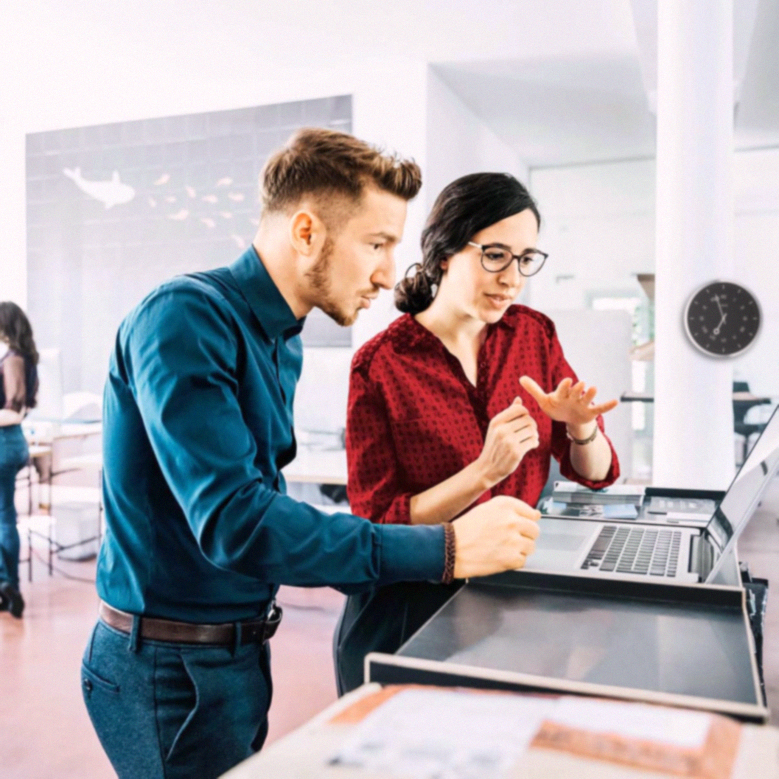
{"hour": 6, "minute": 57}
